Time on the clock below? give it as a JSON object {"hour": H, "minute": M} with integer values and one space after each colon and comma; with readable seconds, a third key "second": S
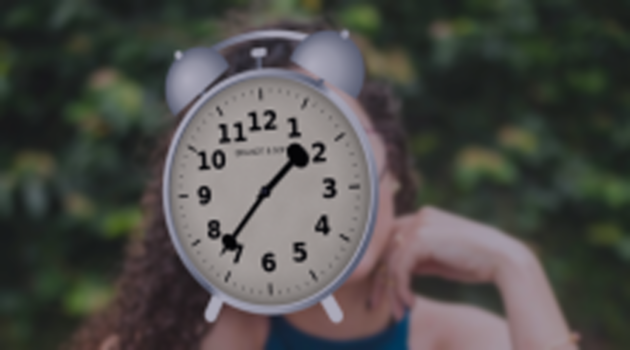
{"hour": 1, "minute": 37}
